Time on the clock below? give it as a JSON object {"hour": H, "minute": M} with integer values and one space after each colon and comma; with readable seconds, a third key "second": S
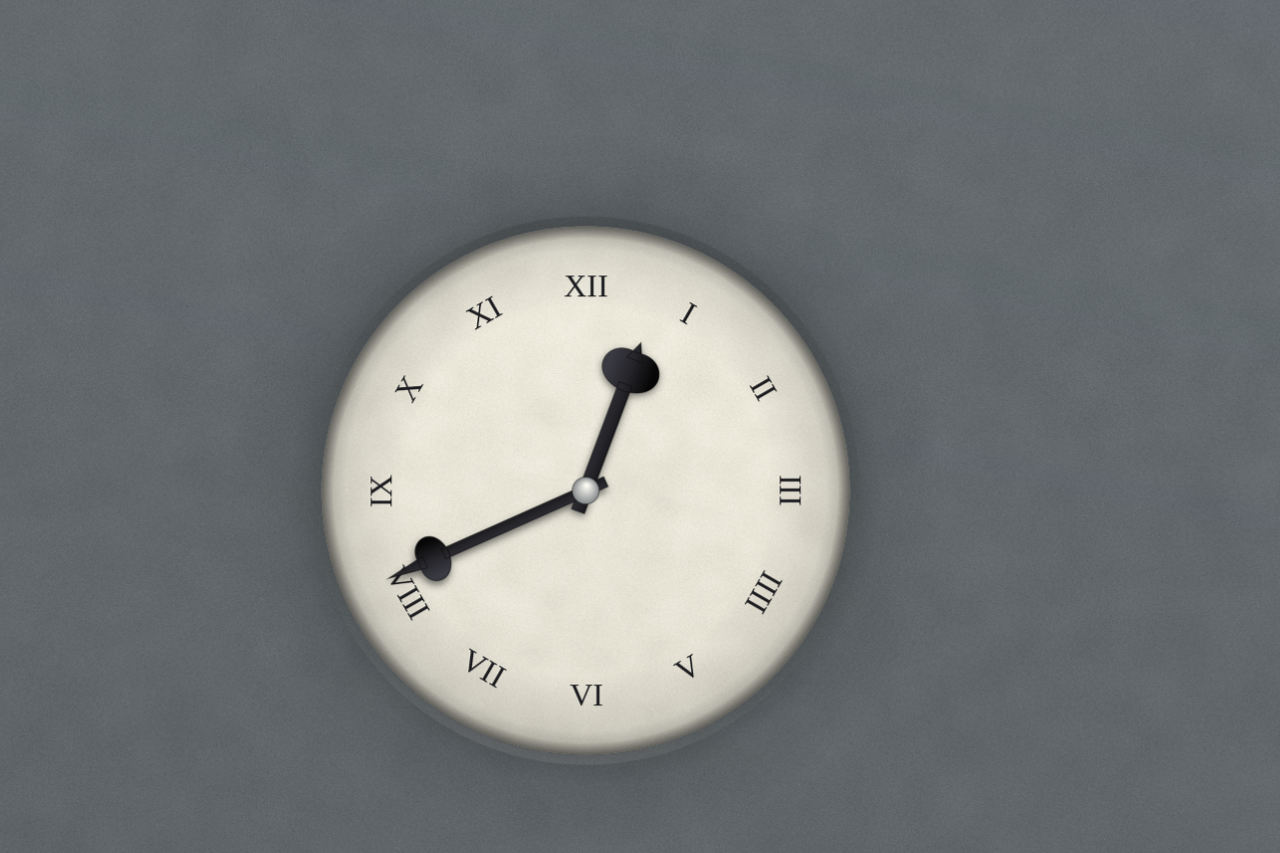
{"hour": 12, "minute": 41}
